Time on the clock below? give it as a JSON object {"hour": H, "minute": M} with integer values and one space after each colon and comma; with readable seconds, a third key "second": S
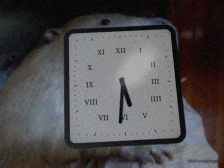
{"hour": 5, "minute": 31}
